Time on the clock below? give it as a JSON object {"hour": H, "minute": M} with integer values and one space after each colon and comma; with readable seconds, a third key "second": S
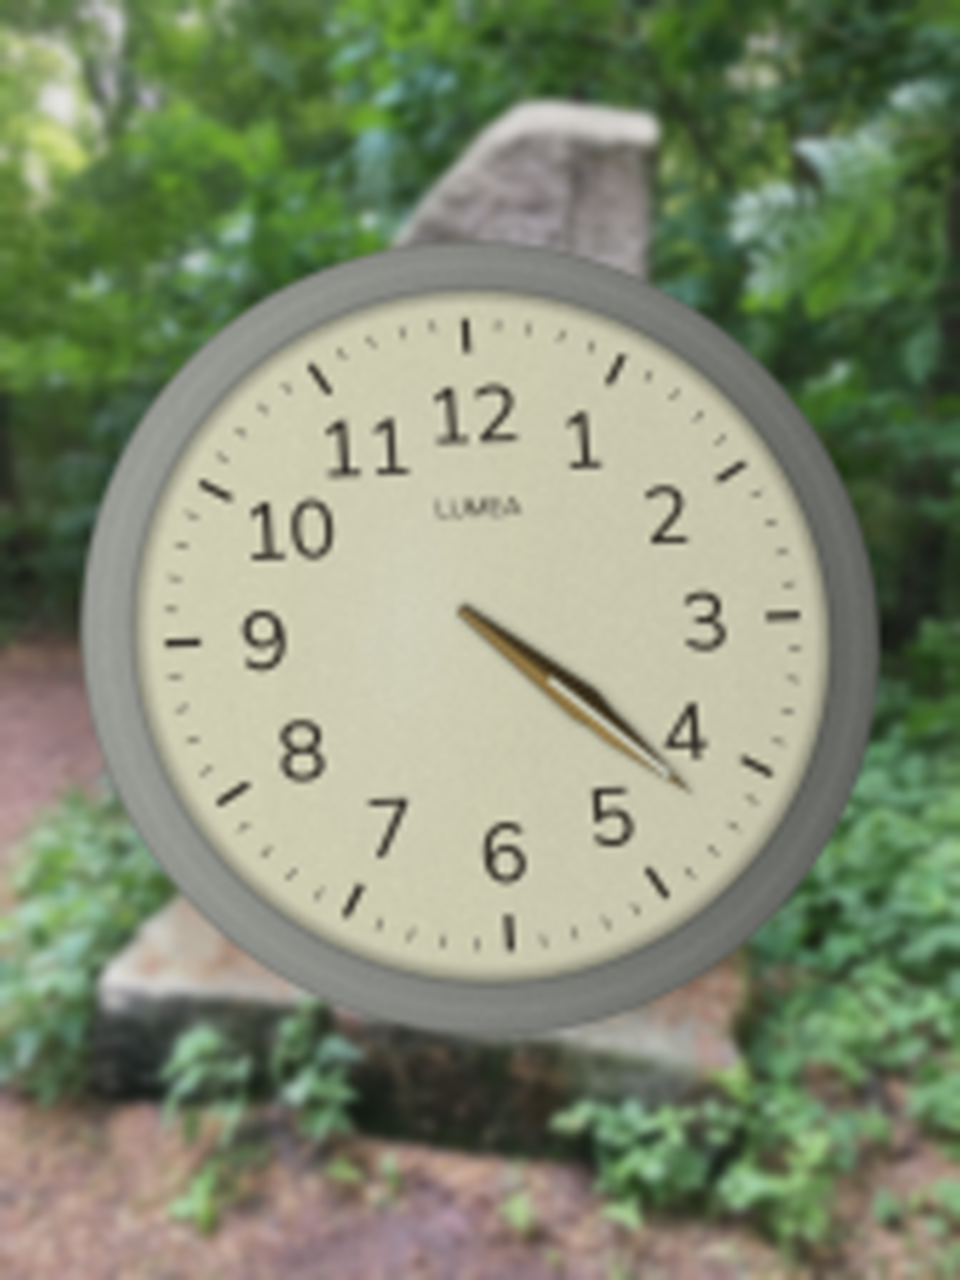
{"hour": 4, "minute": 22}
